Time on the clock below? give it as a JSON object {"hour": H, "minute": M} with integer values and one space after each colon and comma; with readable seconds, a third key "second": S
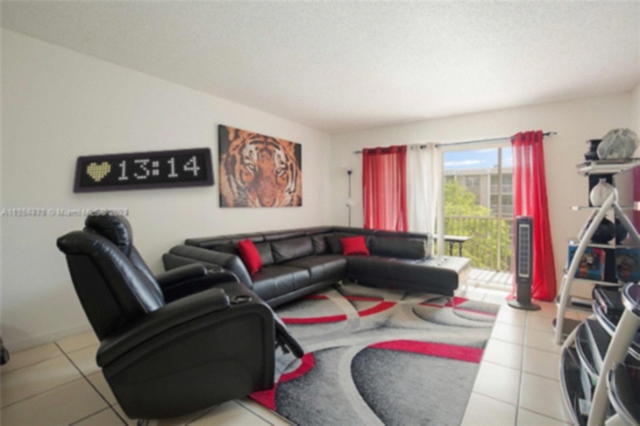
{"hour": 13, "minute": 14}
